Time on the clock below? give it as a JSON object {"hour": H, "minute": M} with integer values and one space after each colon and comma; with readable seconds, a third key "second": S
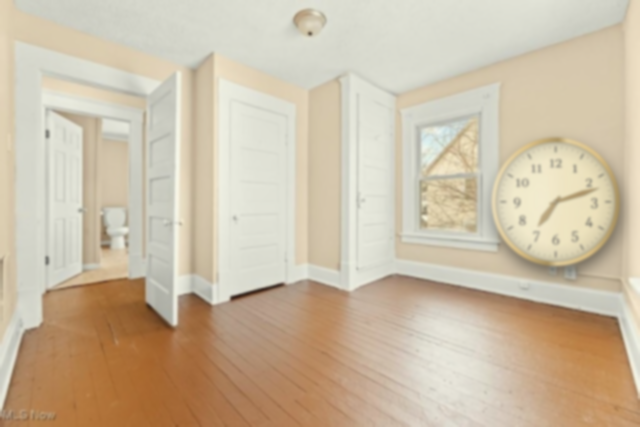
{"hour": 7, "minute": 12}
